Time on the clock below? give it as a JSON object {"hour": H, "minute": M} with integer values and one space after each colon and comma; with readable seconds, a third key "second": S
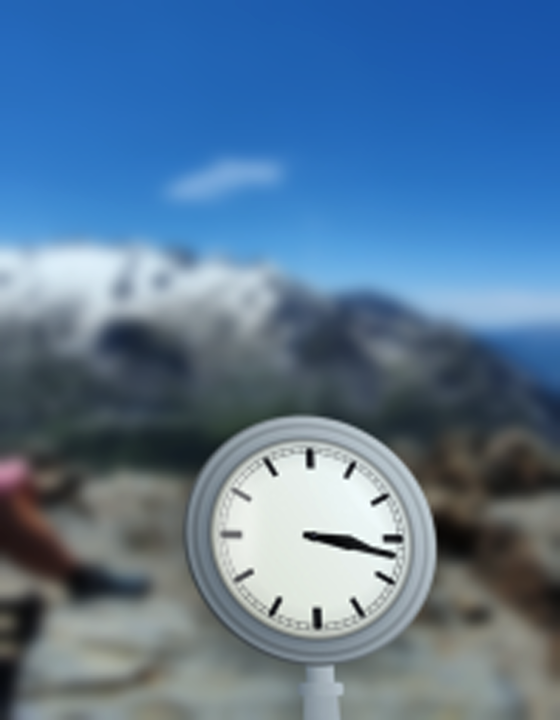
{"hour": 3, "minute": 17}
